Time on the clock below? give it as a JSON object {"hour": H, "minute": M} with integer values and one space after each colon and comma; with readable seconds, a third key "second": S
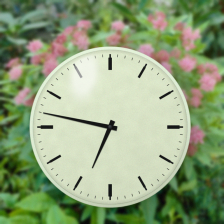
{"hour": 6, "minute": 47}
